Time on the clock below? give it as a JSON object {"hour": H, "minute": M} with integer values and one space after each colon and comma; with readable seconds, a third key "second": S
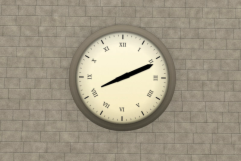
{"hour": 8, "minute": 11}
